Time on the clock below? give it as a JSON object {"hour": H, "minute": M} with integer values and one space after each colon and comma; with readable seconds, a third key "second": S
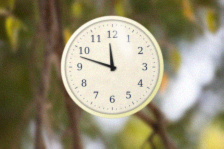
{"hour": 11, "minute": 48}
